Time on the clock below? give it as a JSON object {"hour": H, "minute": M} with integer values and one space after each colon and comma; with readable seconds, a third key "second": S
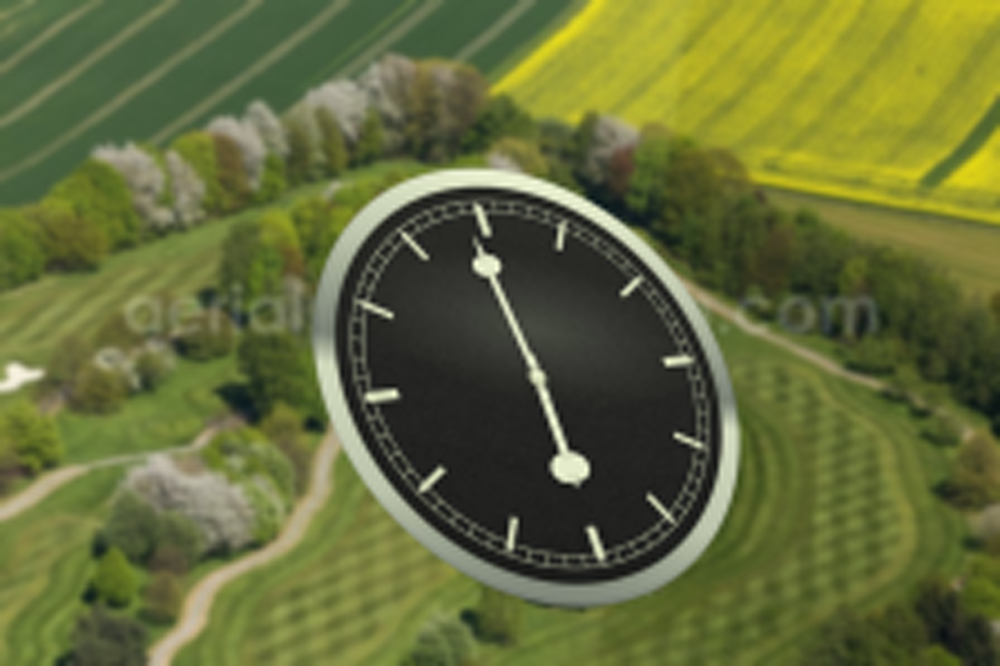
{"hour": 5, "minute": 59}
